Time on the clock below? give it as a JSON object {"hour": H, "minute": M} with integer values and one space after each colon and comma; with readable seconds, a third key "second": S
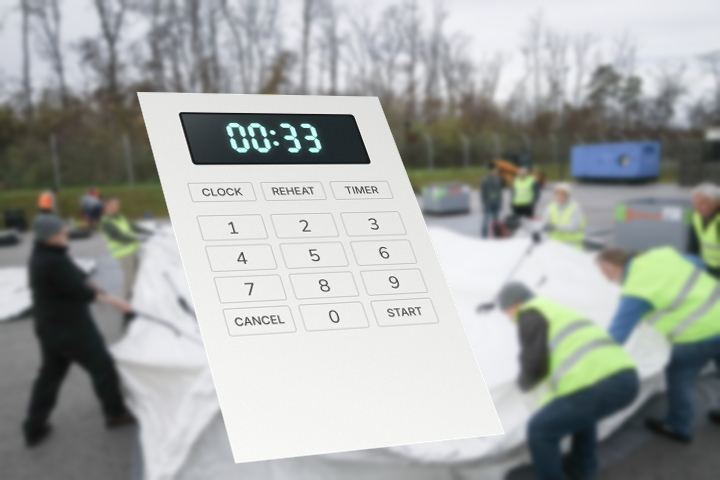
{"hour": 0, "minute": 33}
